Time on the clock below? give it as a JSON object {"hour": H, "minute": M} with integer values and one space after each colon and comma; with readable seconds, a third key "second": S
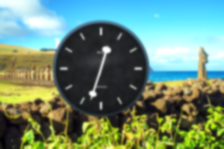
{"hour": 12, "minute": 33}
